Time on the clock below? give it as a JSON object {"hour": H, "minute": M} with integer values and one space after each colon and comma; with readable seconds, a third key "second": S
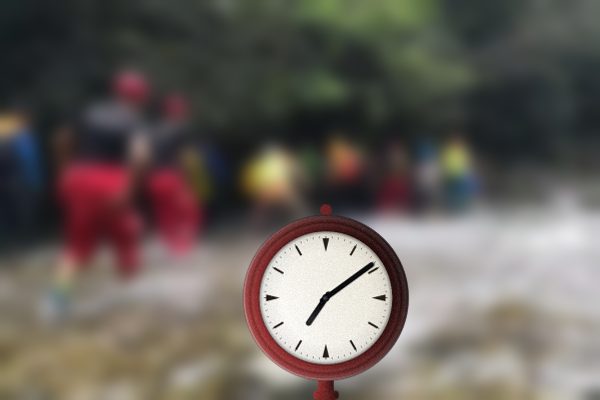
{"hour": 7, "minute": 9}
